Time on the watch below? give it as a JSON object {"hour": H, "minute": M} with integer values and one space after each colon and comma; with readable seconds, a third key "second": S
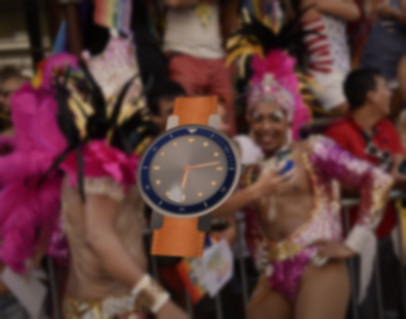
{"hour": 6, "minute": 13}
